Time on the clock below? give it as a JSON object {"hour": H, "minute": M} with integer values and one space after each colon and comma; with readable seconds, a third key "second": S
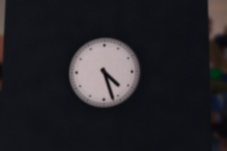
{"hour": 4, "minute": 27}
